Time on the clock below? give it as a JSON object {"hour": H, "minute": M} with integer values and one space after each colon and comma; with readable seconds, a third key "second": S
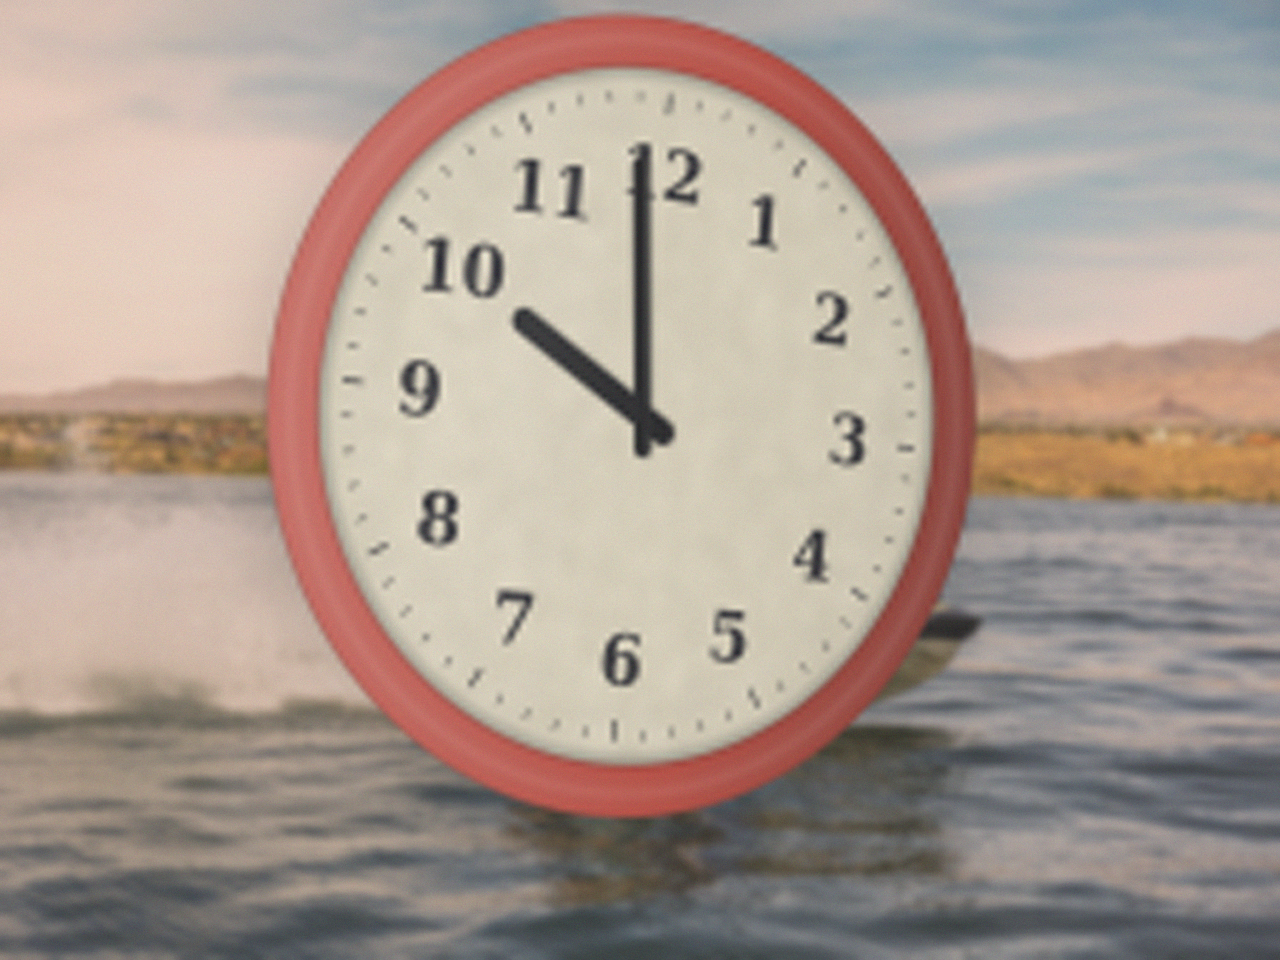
{"hour": 9, "minute": 59}
